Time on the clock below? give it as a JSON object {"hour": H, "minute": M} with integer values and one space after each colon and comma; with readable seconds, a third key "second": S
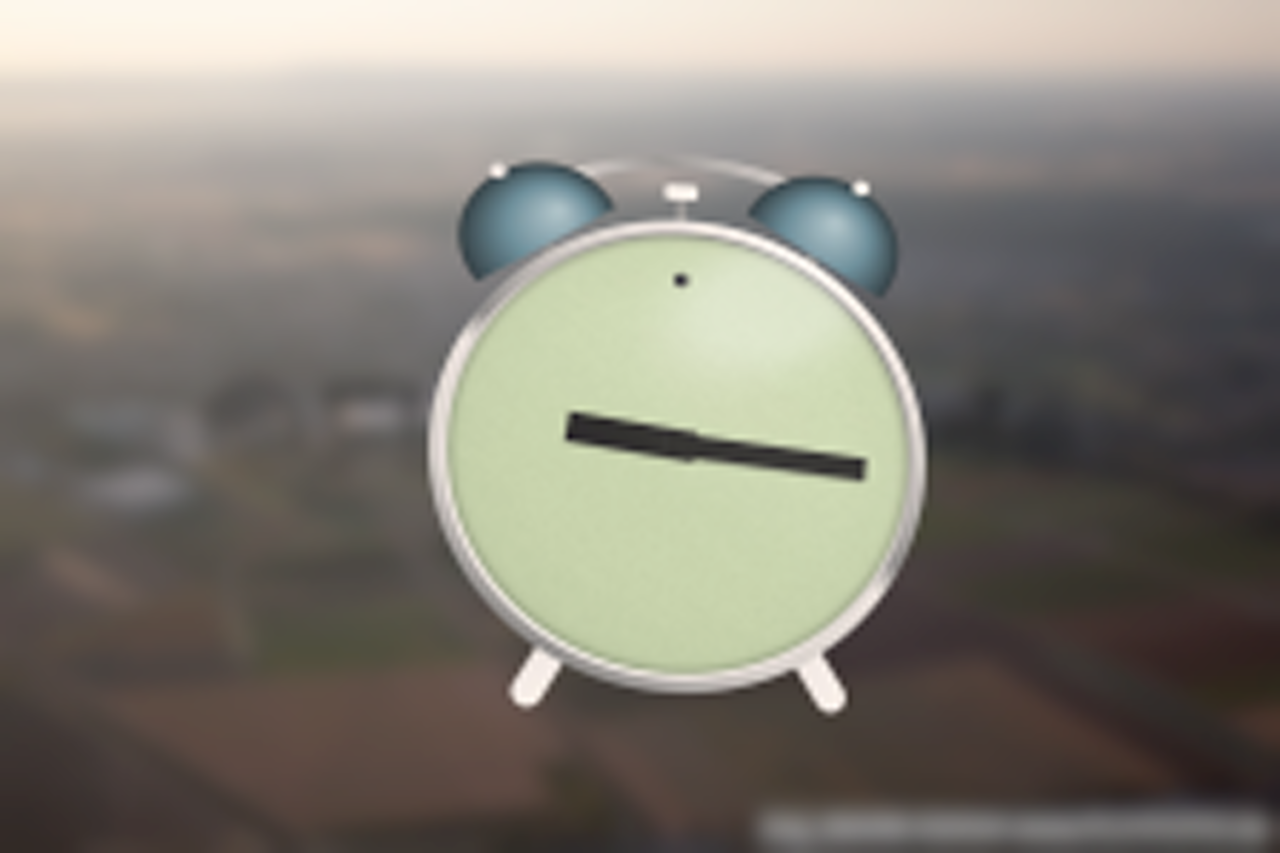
{"hour": 9, "minute": 16}
